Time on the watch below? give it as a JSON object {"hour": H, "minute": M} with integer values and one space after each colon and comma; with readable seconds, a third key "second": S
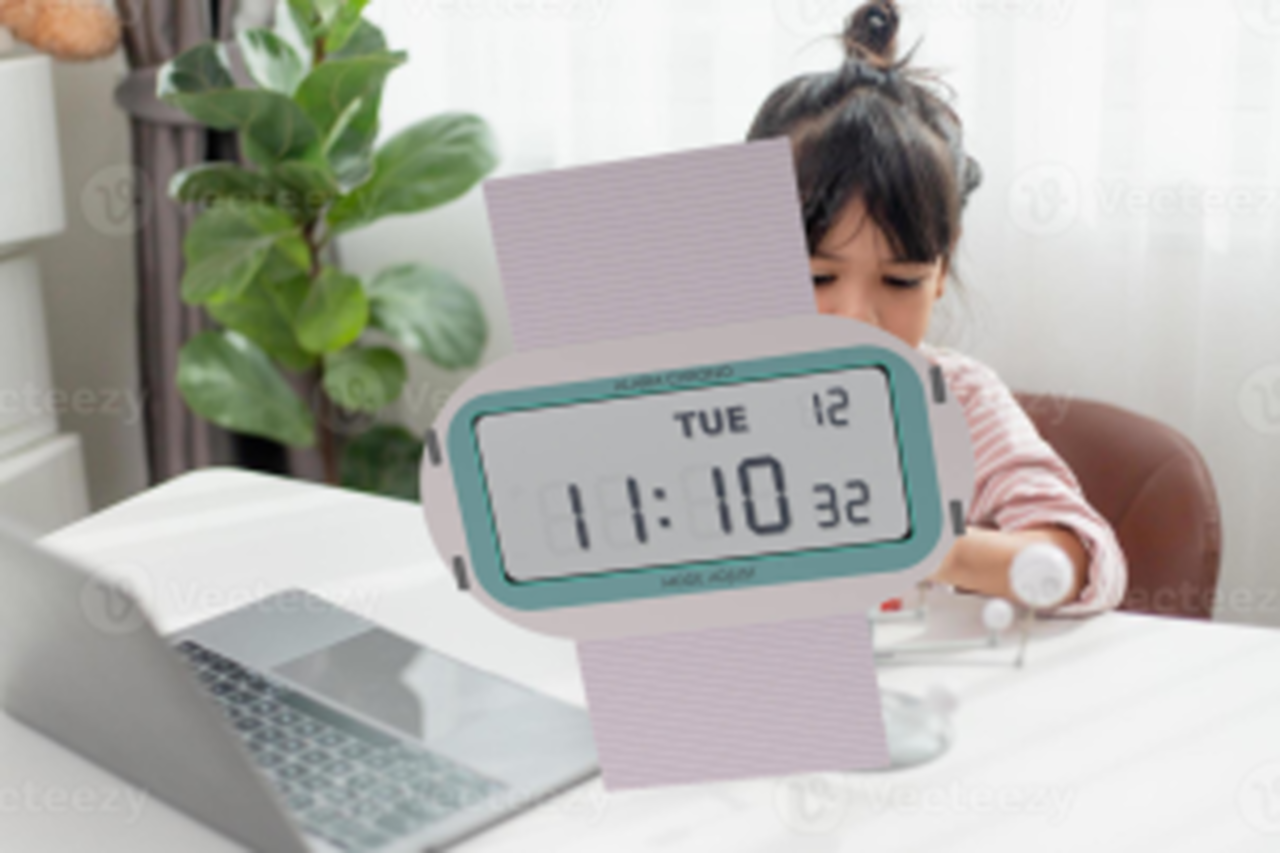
{"hour": 11, "minute": 10, "second": 32}
